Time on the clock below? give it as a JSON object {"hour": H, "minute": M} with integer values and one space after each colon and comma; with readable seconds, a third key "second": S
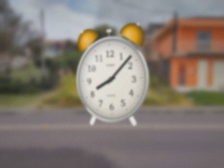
{"hour": 8, "minute": 8}
